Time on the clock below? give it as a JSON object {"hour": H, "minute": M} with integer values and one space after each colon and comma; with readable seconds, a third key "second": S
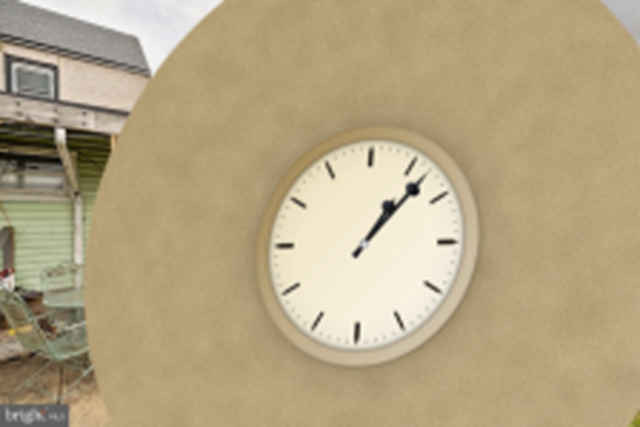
{"hour": 1, "minute": 7}
